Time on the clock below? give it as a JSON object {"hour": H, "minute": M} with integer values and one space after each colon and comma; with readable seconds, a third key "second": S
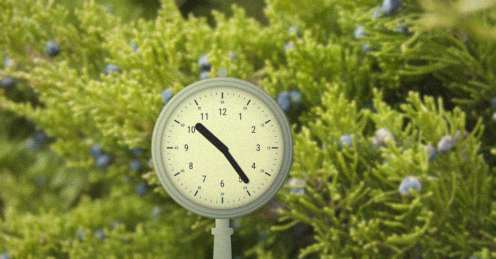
{"hour": 10, "minute": 24}
